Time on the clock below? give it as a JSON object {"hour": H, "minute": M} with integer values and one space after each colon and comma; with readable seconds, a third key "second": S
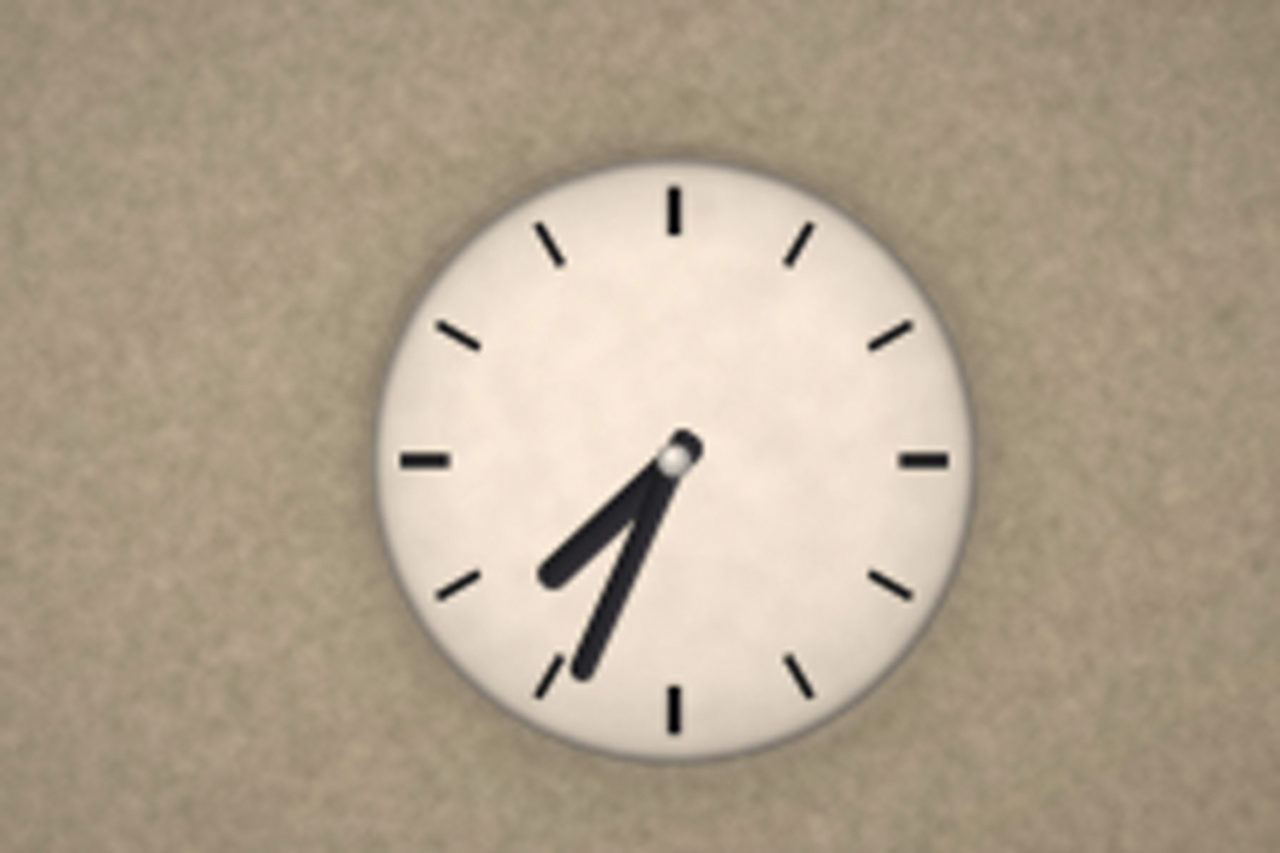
{"hour": 7, "minute": 34}
